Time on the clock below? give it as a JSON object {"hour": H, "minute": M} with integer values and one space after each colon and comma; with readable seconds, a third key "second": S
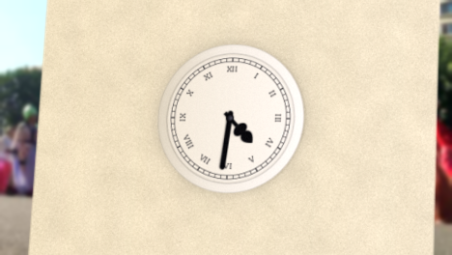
{"hour": 4, "minute": 31}
